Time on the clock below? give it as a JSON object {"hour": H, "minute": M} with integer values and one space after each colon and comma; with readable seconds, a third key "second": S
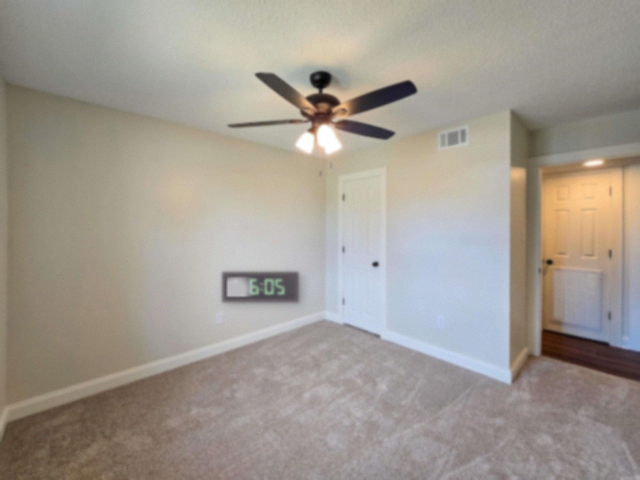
{"hour": 6, "minute": 5}
